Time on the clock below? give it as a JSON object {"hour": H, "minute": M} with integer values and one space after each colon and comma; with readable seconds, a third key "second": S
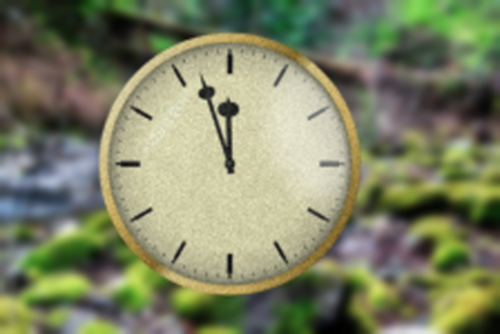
{"hour": 11, "minute": 57}
